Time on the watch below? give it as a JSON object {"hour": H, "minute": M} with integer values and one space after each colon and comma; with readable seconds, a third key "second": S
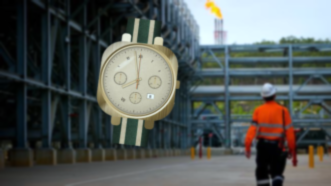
{"hour": 7, "minute": 58}
